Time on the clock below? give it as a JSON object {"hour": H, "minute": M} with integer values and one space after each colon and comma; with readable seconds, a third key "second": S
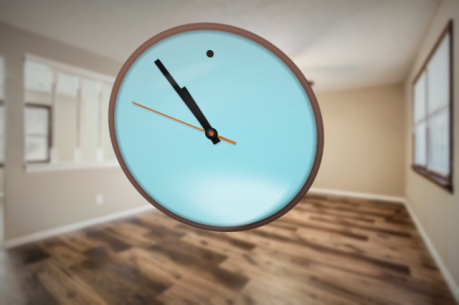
{"hour": 10, "minute": 53, "second": 48}
